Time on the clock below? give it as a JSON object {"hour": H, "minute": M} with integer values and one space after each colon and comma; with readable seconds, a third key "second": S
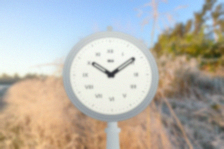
{"hour": 10, "minute": 9}
